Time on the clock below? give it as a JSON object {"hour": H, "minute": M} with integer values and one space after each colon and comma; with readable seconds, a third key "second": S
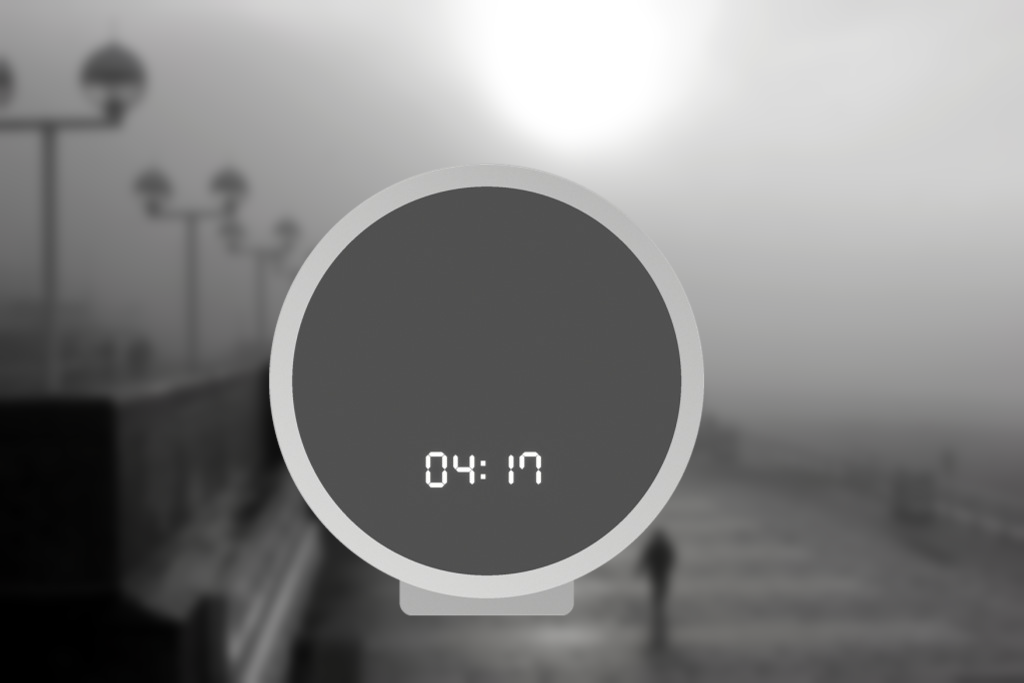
{"hour": 4, "minute": 17}
